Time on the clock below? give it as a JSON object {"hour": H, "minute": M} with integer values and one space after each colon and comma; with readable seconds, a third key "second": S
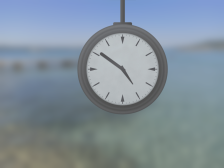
{"hour": 4, "minute": 51}
